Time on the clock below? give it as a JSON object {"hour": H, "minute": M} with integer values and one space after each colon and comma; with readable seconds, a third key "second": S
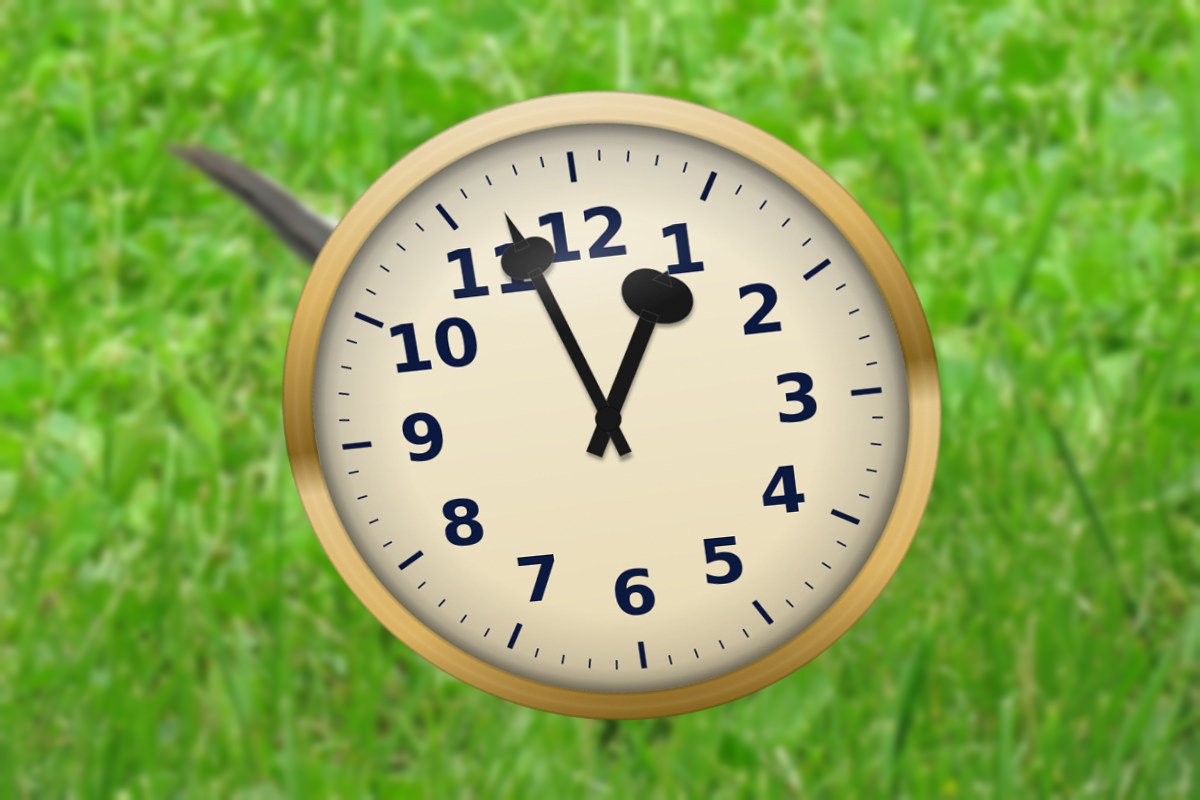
{"hour": 12, "minute": 57}
